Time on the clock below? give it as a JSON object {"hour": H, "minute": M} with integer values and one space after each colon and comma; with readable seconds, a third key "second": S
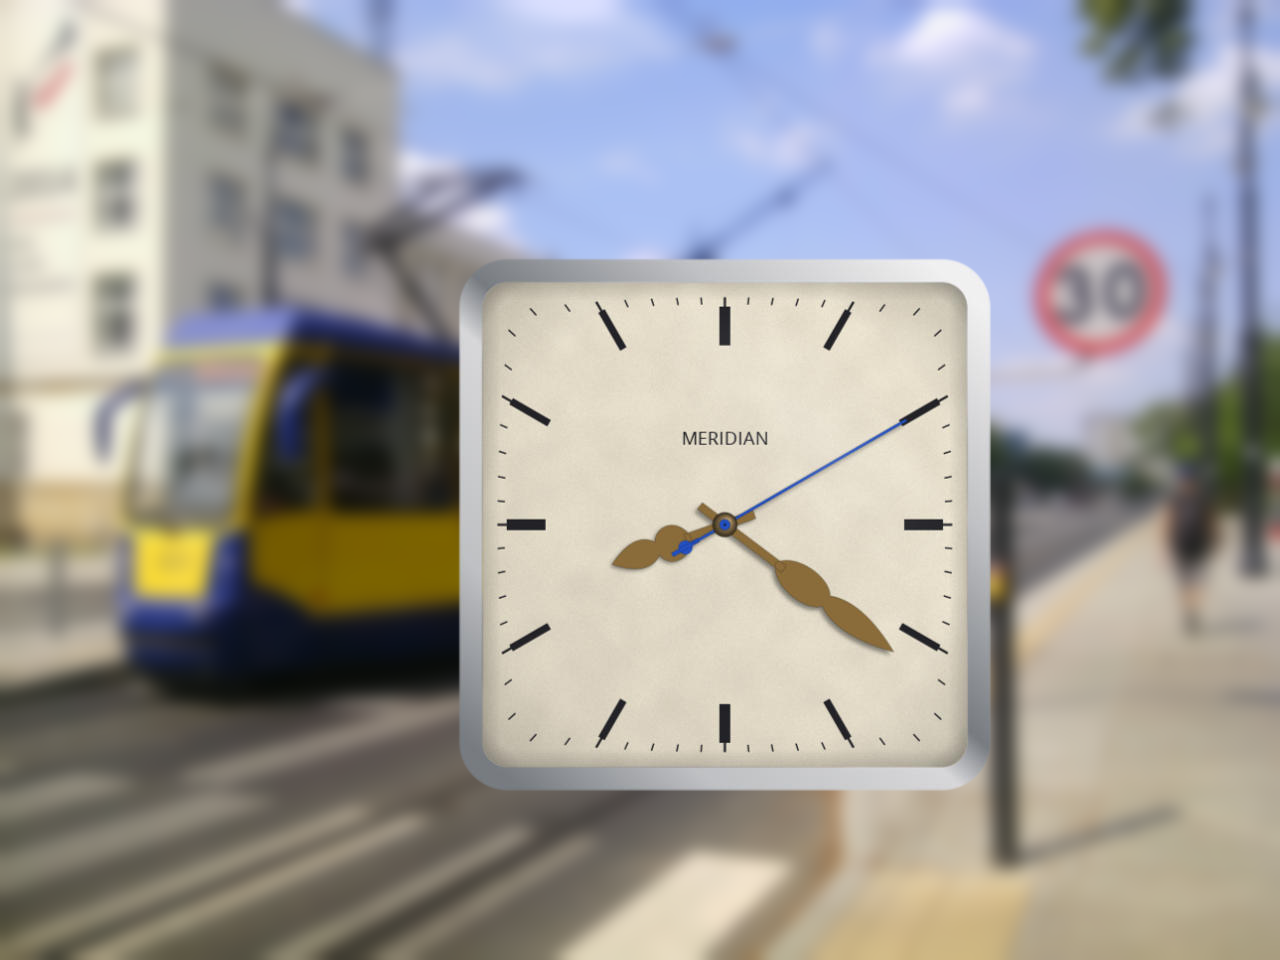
{"hour": 8, "minute": 21, "second": 10}
